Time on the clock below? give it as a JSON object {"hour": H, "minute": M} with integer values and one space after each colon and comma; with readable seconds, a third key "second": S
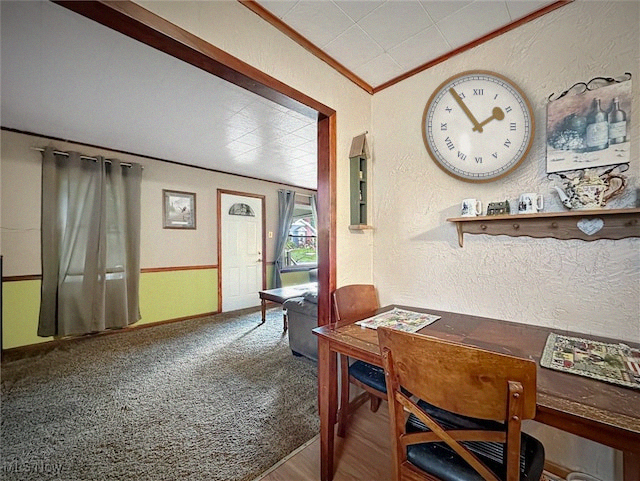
{"hour": 1, "minute": 54}
